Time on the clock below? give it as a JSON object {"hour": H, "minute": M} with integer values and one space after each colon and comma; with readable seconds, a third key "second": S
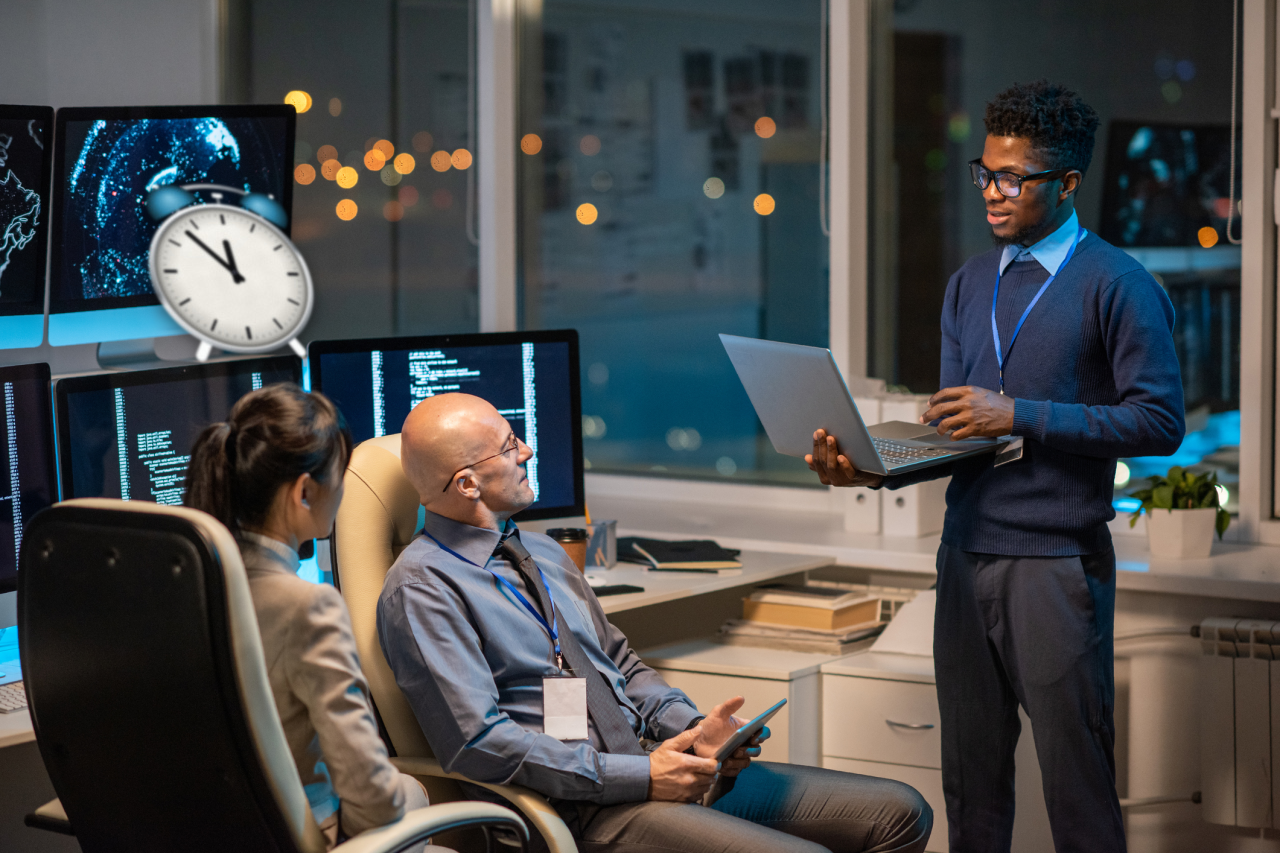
{"hour": 11, "minute": 53}
